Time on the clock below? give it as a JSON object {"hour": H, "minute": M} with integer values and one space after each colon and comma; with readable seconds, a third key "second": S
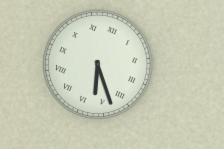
{"hour": 5, "minute": 23}
